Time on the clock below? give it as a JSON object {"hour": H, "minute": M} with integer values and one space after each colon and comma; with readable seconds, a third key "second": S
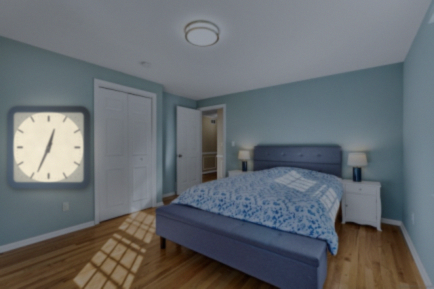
{"hour": 12, "minute": 34}
